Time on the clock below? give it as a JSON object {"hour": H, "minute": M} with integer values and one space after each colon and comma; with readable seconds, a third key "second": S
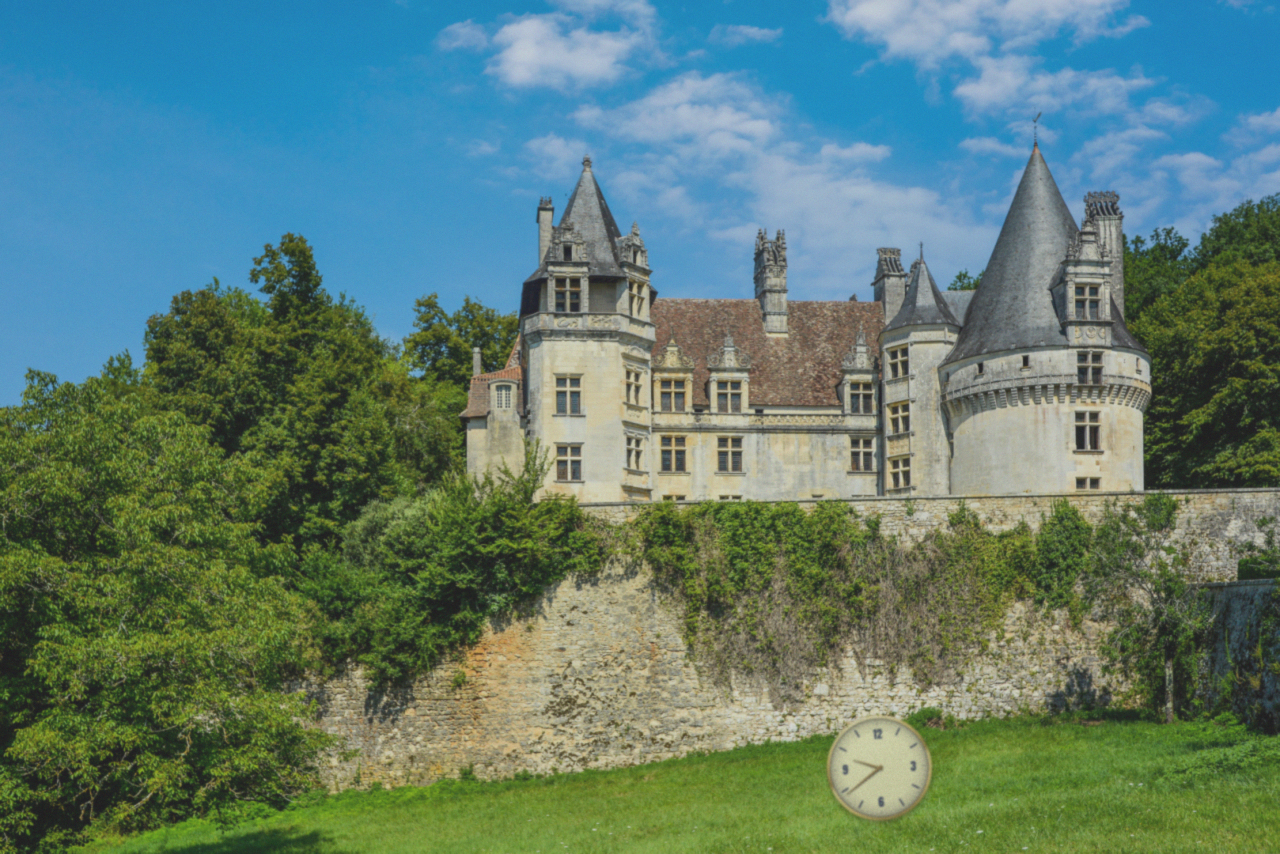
{"hour": 9, "minute": 39}
